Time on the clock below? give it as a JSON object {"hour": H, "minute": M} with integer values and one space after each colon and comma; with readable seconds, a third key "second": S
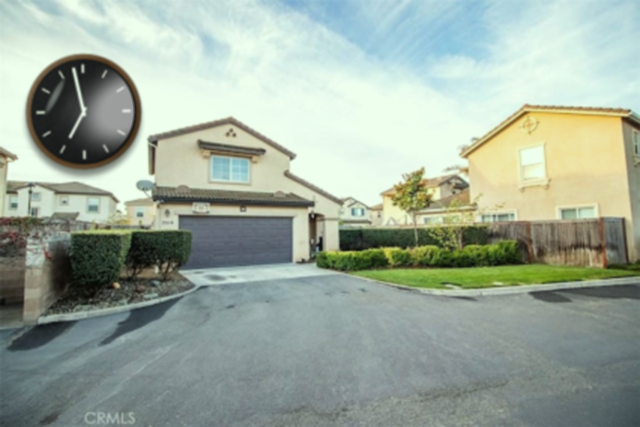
{"hour": 6, "minute": 58}
